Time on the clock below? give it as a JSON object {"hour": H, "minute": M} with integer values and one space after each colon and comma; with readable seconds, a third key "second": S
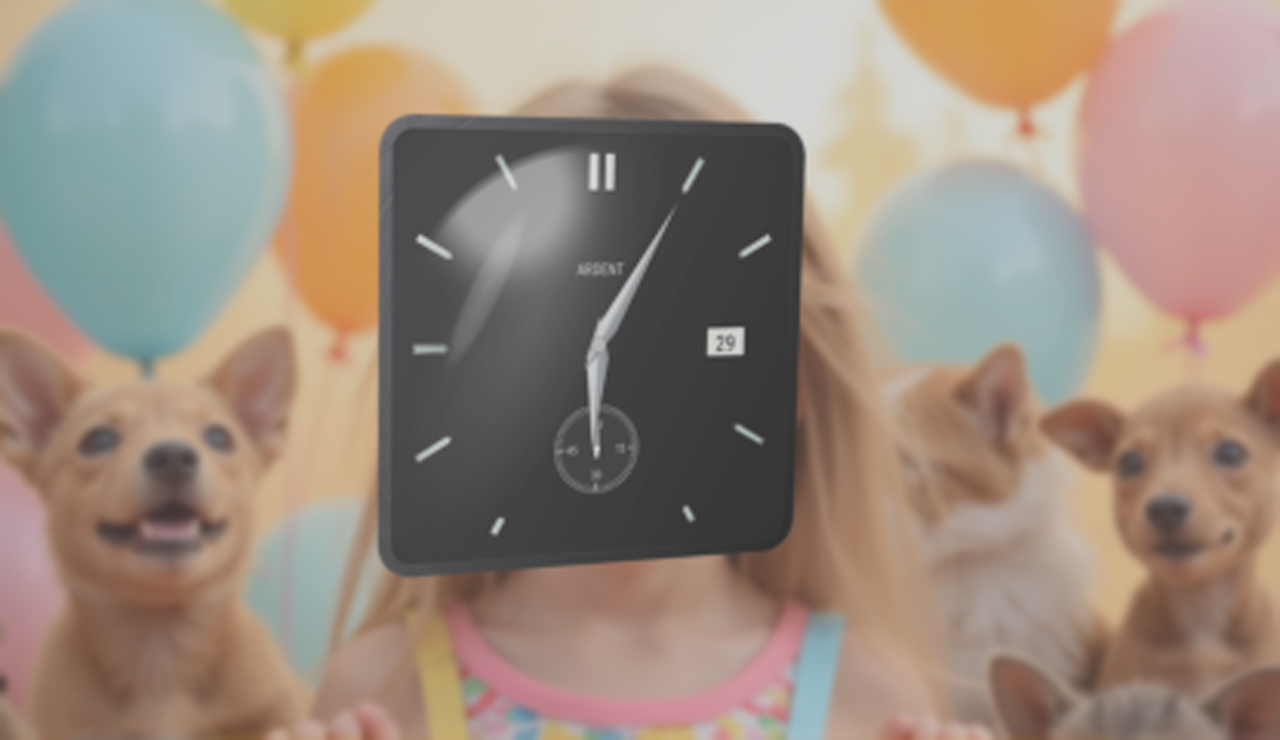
{"hour": 6, "minute": 5}
